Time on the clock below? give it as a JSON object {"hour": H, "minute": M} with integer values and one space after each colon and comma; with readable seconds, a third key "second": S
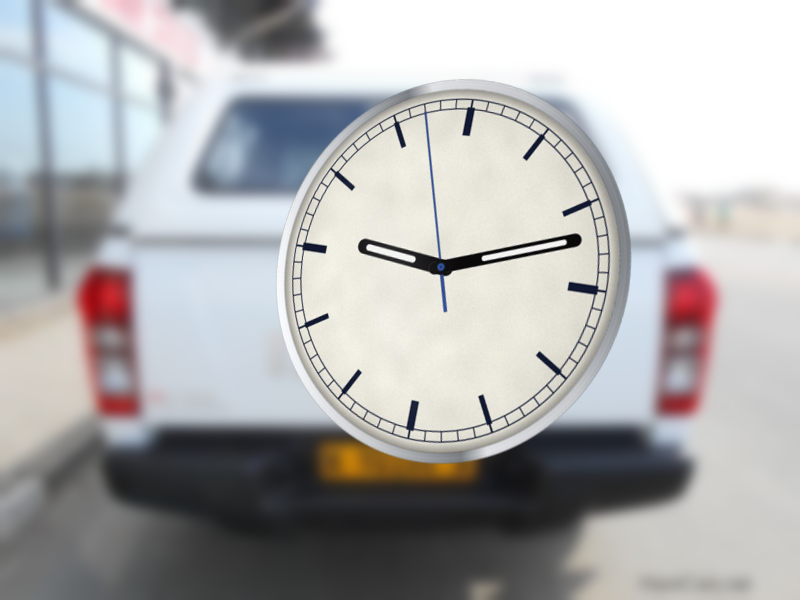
{"hour": 9, "minute": 11, "second": 57}
